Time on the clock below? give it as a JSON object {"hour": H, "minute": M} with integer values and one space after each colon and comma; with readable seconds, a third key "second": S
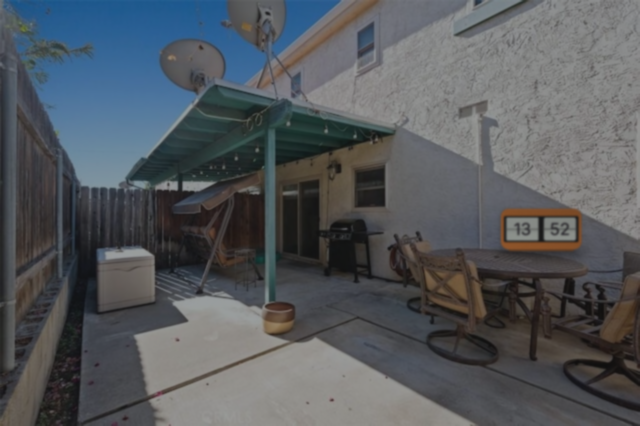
{"hour": 13, "minute": 52}
